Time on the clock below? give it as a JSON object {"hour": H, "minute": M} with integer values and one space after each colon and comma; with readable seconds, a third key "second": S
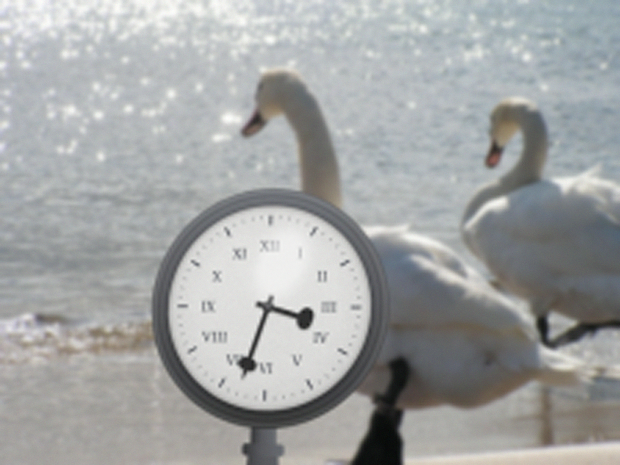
{"hour": 3, "minute": 33}
